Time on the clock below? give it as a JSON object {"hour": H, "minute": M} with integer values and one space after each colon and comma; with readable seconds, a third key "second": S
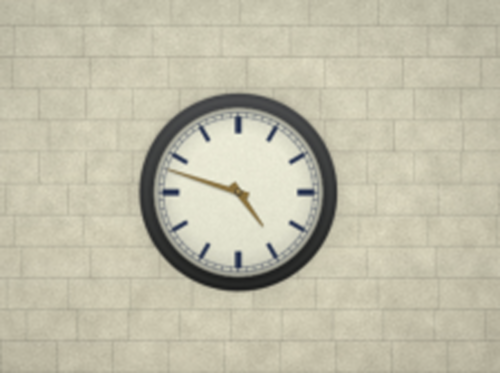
{"hour": 4, "minute": 48}
